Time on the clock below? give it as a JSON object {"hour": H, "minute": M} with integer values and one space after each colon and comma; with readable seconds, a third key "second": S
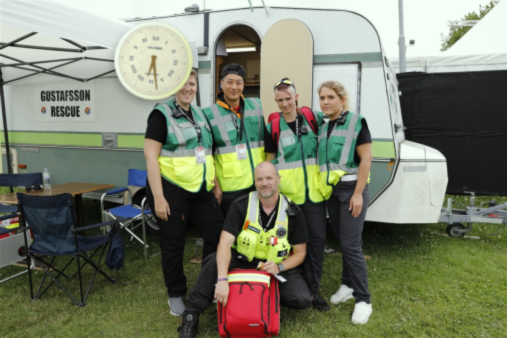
{"hour": 6, "minute": 28}
